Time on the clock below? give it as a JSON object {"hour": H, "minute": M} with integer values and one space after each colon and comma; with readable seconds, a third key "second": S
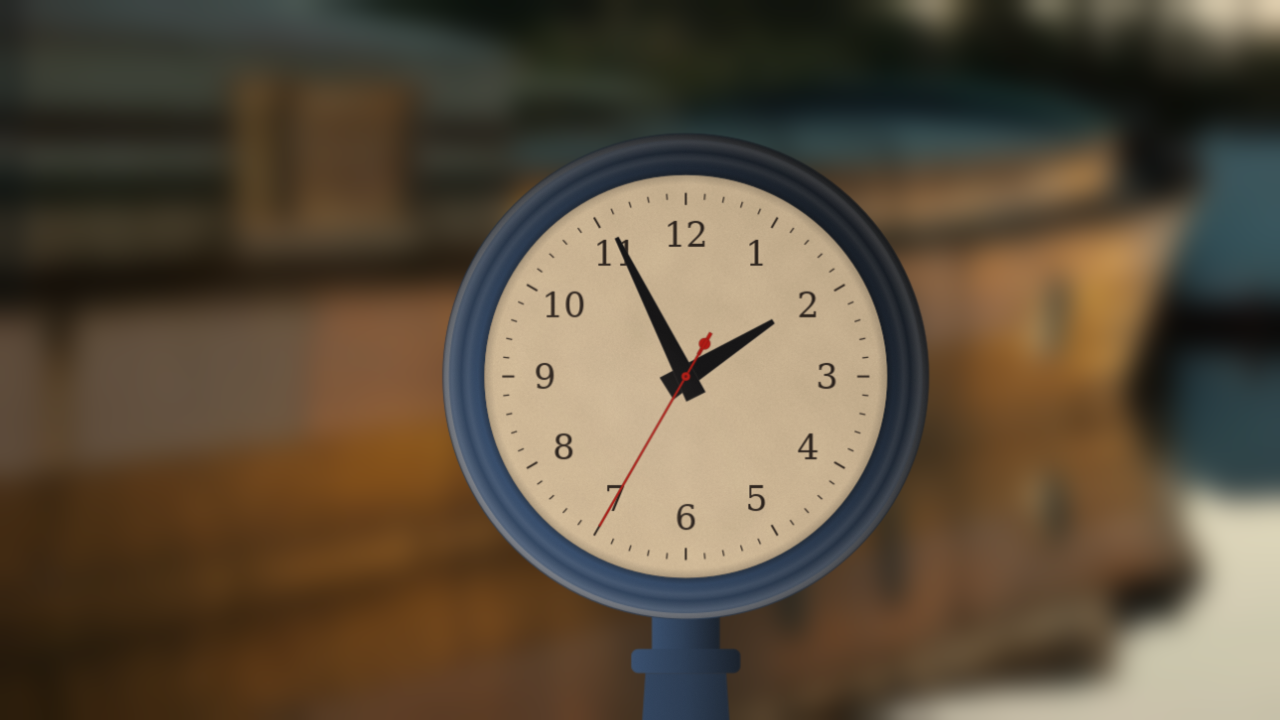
{"hour": 1, "minute": 55, "second": 35}
